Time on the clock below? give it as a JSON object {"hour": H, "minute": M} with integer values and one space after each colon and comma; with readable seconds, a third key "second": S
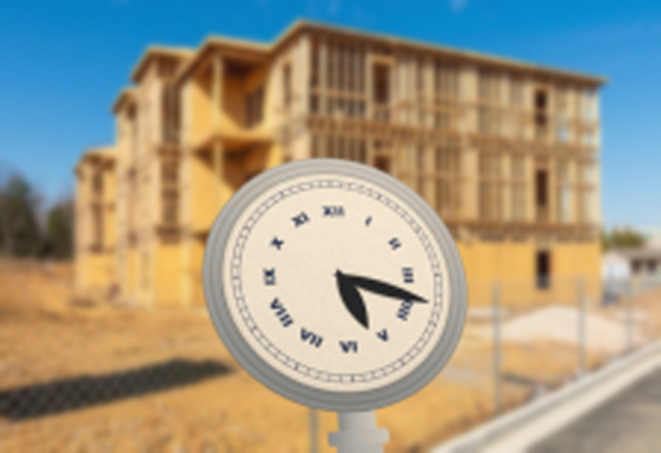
{"hour": 5, "minute": 18}
